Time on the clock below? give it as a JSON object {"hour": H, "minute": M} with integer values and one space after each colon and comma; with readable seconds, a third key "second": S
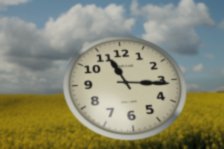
{"hour": 11, "minute": 16}
